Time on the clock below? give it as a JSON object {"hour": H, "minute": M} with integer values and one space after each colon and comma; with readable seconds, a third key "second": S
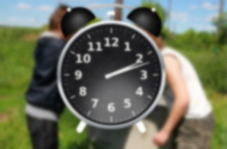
{"hour": 2, "minute": 12}
